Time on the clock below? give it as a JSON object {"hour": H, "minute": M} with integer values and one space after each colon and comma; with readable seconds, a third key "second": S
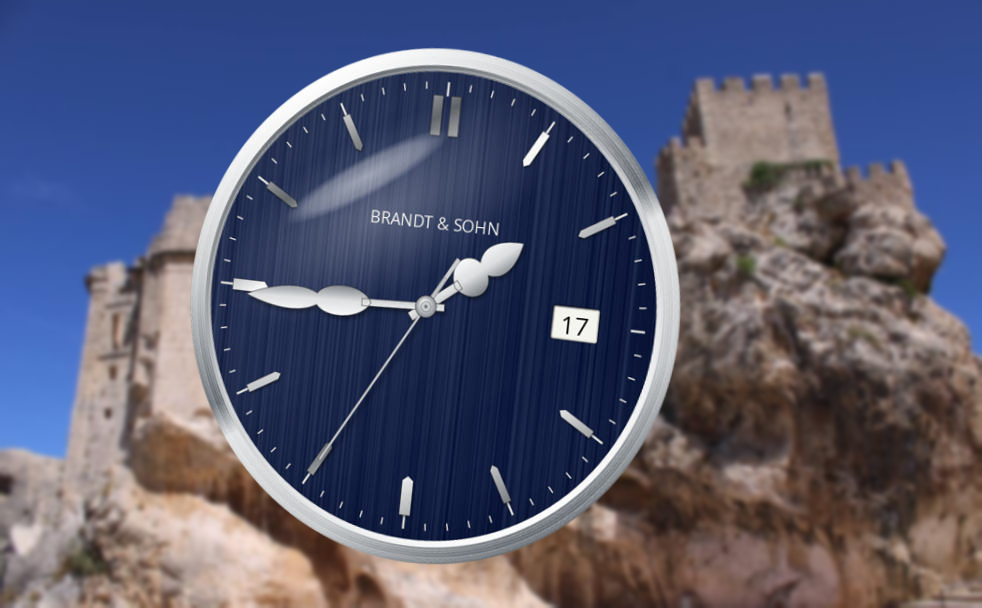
{"hour": 1, "minute": 44, "second": 35}
